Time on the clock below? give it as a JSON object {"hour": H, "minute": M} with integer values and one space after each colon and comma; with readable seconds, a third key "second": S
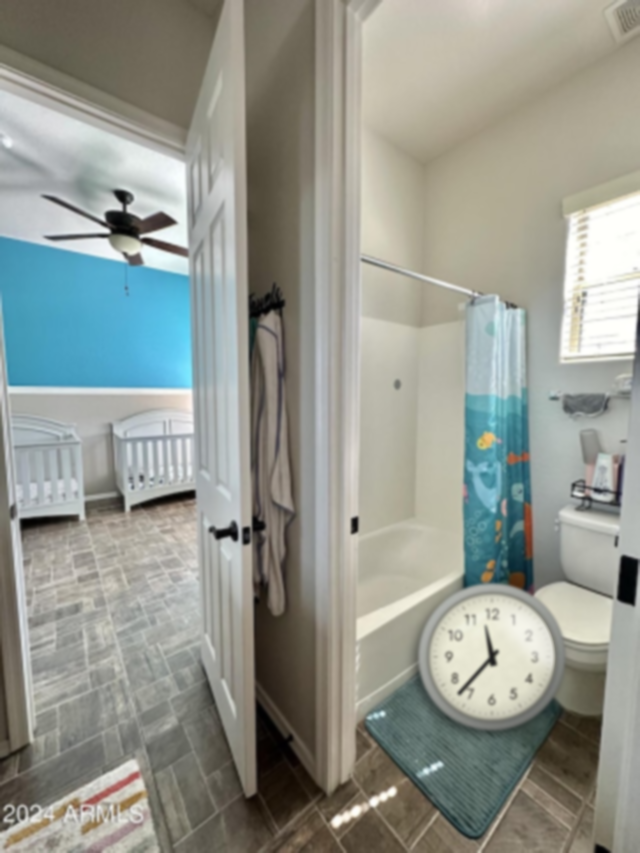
{"hour": 11, "minute": 37}
